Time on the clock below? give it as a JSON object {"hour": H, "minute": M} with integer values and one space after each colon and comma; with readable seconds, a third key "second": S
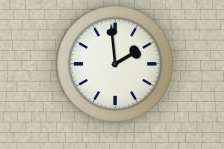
{"hour": 1, "minute": 59}
